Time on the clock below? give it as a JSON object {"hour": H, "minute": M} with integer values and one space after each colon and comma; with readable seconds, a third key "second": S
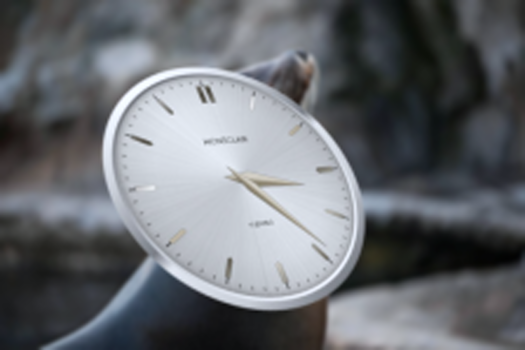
{"hour": 3, "minute": 24}
